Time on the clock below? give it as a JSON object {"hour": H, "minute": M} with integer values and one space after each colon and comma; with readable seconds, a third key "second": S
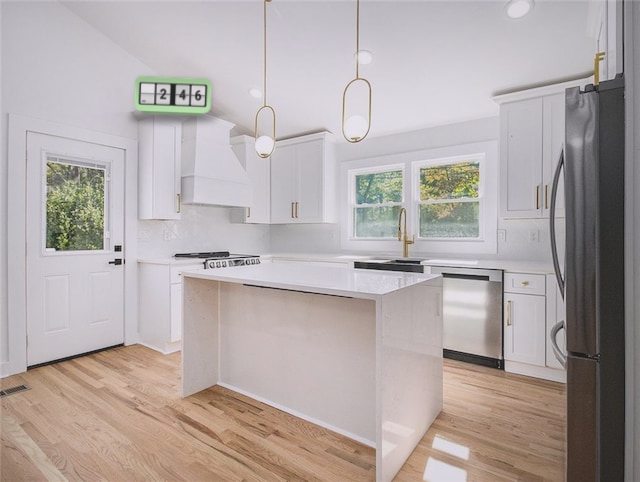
{"hour": 2, "minute": 46}
